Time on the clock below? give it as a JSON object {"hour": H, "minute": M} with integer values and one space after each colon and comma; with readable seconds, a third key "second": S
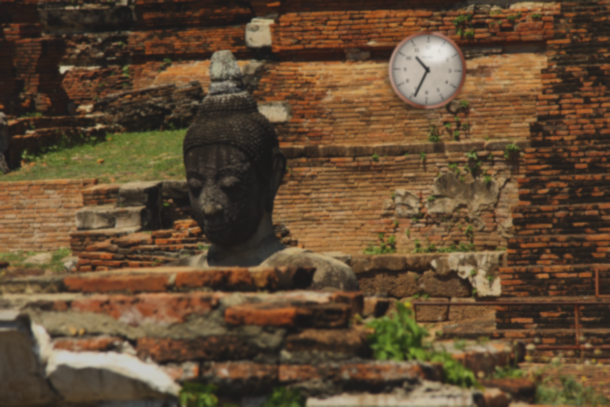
{"hour": 10, "minute": 34}
